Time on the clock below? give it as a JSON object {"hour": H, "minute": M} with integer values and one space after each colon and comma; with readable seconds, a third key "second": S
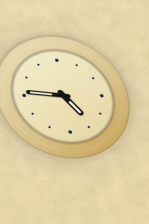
{"hour": 4, "minute": 46}
